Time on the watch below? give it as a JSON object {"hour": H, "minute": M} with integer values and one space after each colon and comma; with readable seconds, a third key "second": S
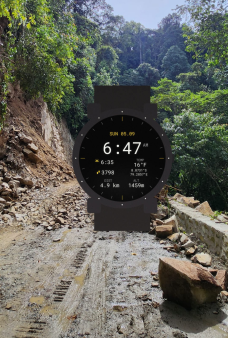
{"hour": 6, "minute": 47}
